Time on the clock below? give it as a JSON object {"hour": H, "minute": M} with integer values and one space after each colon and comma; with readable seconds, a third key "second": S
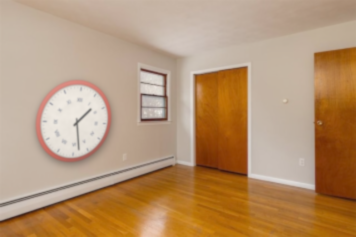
{"hour": 1, "minute": 28}
